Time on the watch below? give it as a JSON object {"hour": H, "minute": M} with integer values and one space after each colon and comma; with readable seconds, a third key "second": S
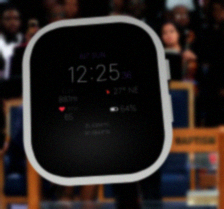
{"hour": 12, "minute": 25}
